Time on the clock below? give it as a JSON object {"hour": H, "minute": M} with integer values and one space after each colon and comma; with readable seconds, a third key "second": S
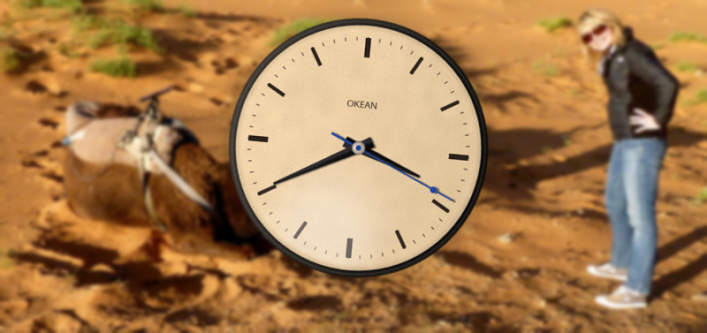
{"hour": 3, "minute": 40, "second": 19}
